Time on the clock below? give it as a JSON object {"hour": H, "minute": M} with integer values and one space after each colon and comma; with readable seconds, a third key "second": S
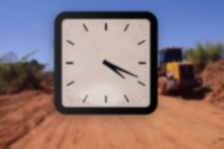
{"hour": 4, "minute": 19}
